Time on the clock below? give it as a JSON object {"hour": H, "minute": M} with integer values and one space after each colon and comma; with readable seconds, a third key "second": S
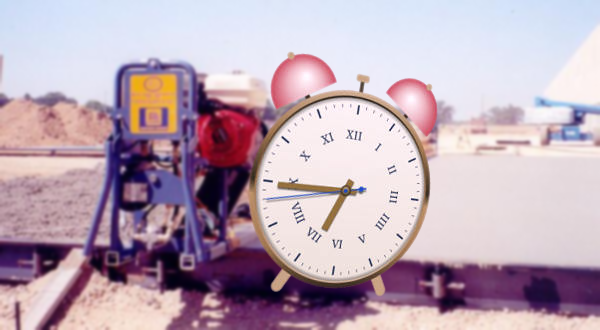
{"hour": 6, "minute": 44, "second": 43}
